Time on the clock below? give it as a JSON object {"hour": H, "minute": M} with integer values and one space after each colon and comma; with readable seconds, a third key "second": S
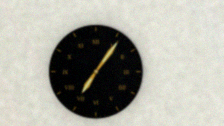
{"hour": 7, "minute": 6}
